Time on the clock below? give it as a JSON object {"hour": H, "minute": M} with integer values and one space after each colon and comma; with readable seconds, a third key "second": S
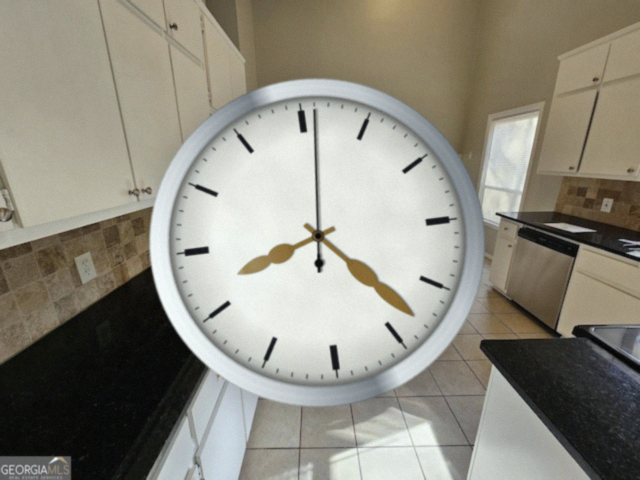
{"hour": 8, "minute": 23, "second": 1}
